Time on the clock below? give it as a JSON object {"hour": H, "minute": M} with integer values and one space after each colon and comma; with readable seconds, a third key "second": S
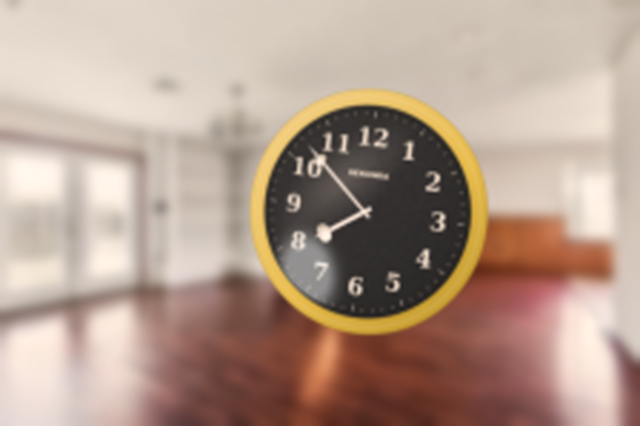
{"hour": 7, "minute": 52}
